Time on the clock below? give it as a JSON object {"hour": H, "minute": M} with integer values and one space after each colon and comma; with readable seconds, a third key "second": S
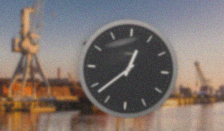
{"hour": 12, "minute": 38}
